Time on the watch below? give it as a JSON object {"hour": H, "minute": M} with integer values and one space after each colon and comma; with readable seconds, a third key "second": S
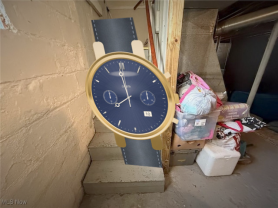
{"hour": 7, "minute": 59}
